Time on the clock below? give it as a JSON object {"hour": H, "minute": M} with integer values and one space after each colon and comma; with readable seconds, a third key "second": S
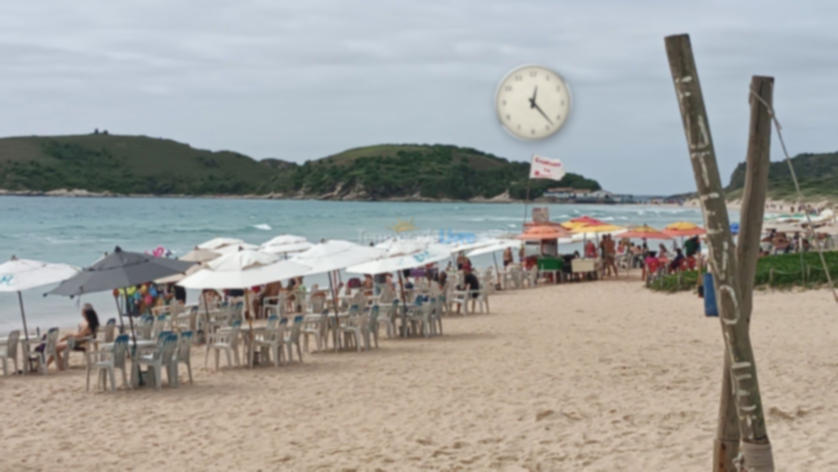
{"hour": 12, "minute": 23}
